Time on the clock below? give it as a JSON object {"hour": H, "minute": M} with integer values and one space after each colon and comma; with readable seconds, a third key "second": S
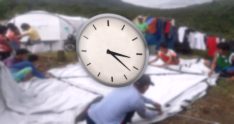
{"hour": 3, "minute": 22}
